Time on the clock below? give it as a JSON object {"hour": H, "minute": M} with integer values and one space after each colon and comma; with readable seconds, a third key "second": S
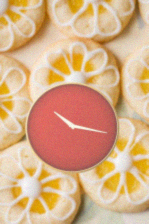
{"hour": 10, "minute": 17}
